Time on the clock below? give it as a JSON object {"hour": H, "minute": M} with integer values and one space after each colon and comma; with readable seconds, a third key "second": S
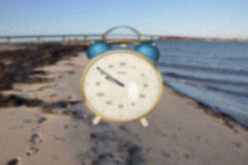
{"hour": 9, "minute": 51}
